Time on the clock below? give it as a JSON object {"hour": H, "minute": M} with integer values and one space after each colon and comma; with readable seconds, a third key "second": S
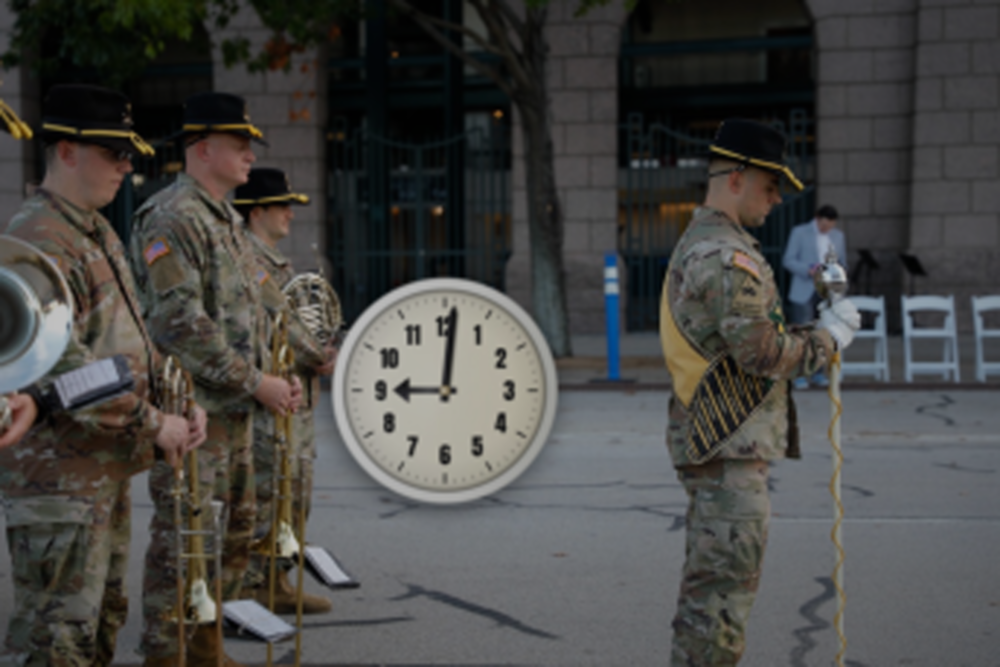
{"hour": 9, "minute": 1}
